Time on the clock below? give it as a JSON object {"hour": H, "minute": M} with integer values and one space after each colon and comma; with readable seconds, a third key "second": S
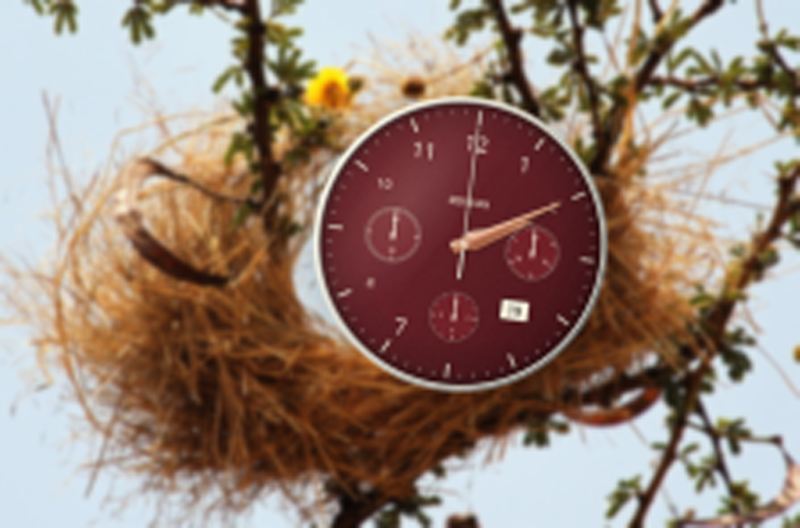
{"hour": 2, "minute": 10}
